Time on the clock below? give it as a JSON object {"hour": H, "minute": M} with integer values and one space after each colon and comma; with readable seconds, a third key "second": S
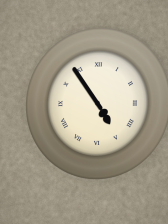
{"hour": 4, "minute": 54}
